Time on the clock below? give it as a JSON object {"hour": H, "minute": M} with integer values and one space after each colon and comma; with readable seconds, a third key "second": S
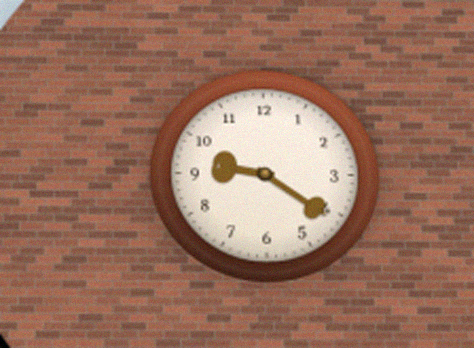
{"hour": 9, "minute": 21}
